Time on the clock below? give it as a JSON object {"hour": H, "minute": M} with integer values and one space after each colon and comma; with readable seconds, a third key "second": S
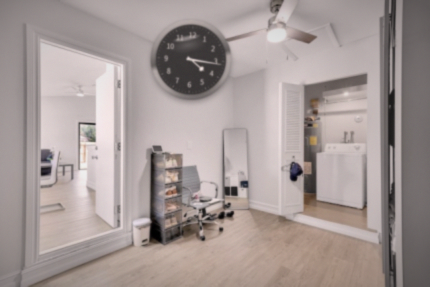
{"hour": 4, "minute": 16}
